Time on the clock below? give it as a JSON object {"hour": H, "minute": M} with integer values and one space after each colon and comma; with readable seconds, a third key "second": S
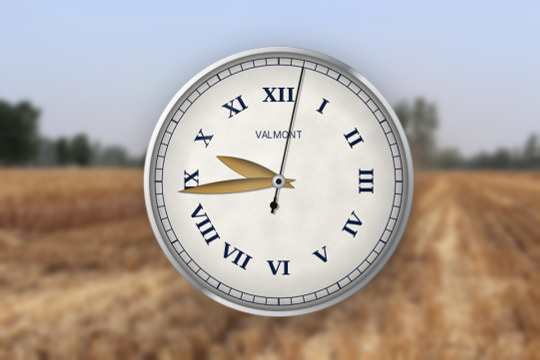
{"hour": 9, "minute": 44, "second": 2}
